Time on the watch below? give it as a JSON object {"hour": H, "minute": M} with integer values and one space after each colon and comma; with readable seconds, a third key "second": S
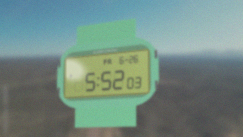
{"hour": 5, "minute": 52, "second": 3}
